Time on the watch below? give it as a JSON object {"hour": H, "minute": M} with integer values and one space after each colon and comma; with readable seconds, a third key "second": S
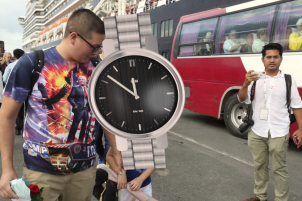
{"hour": 11, "minute": 52}
